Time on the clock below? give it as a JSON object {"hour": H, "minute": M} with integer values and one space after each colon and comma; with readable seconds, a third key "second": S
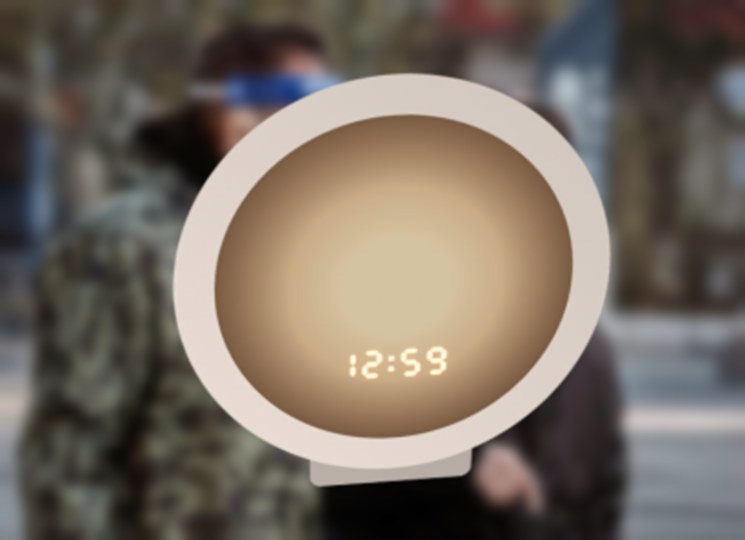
{"hour": 12, "minute": 59}
